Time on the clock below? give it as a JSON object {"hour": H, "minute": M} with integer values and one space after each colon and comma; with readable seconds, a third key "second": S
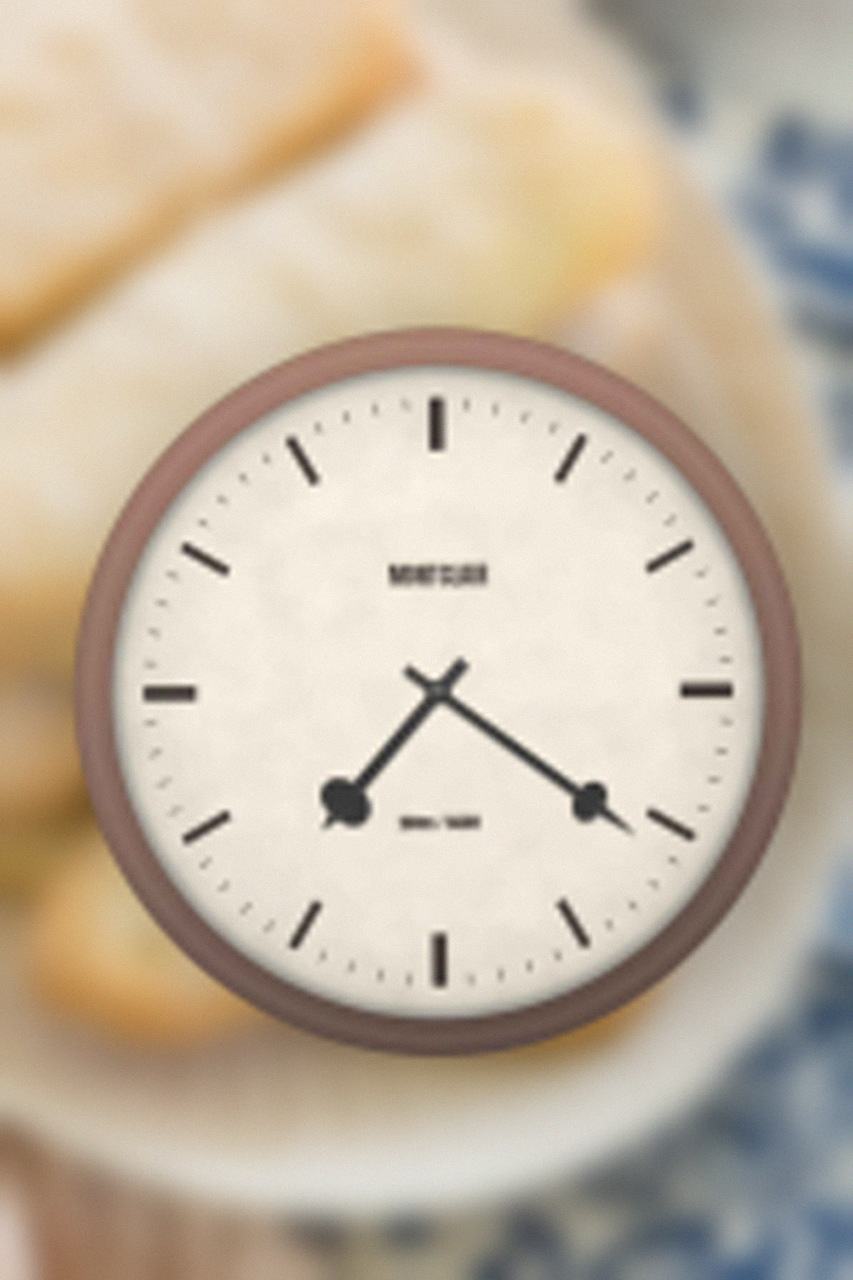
{"hour": 7, "minute": 21}
